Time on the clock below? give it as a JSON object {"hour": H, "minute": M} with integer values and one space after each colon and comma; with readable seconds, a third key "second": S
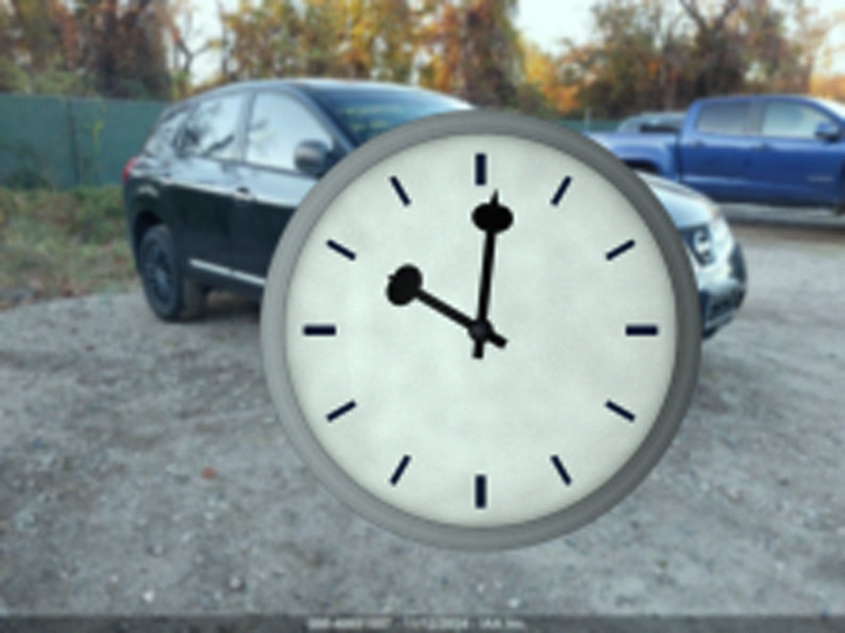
{"hour": 10, "minute": 1}
